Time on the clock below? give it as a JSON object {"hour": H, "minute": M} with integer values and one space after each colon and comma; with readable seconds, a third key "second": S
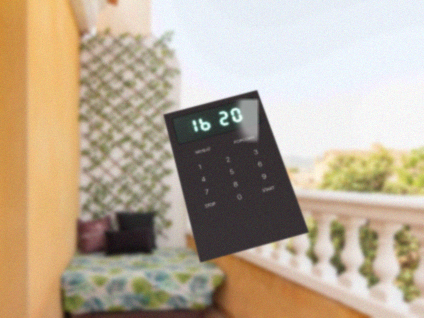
{"hour": 16, "minute": 20}
